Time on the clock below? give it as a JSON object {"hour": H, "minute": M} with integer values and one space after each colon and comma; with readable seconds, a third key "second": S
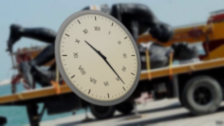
{"hour": 10, "minute": 24}
